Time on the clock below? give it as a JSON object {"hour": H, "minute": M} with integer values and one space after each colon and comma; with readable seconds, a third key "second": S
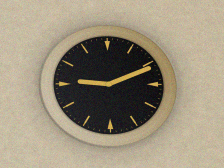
{"hour": 9, "minute": 11}
